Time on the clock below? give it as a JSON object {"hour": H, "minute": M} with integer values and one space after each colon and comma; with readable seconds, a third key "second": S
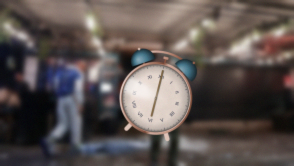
{"hour": 6, "minute": 0}
